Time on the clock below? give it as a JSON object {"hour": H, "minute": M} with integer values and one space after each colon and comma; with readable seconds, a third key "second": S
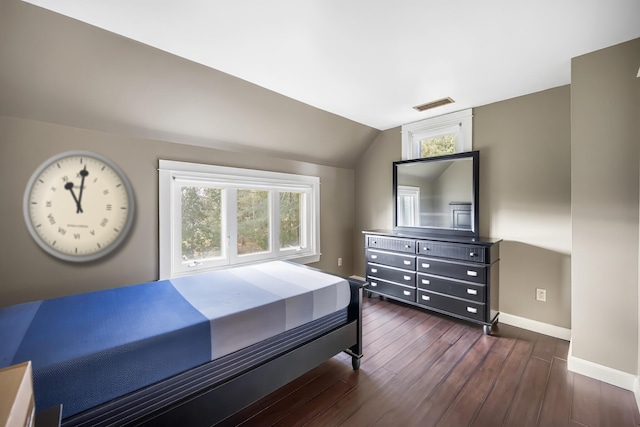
{"hour": 11, "minute": 1}
